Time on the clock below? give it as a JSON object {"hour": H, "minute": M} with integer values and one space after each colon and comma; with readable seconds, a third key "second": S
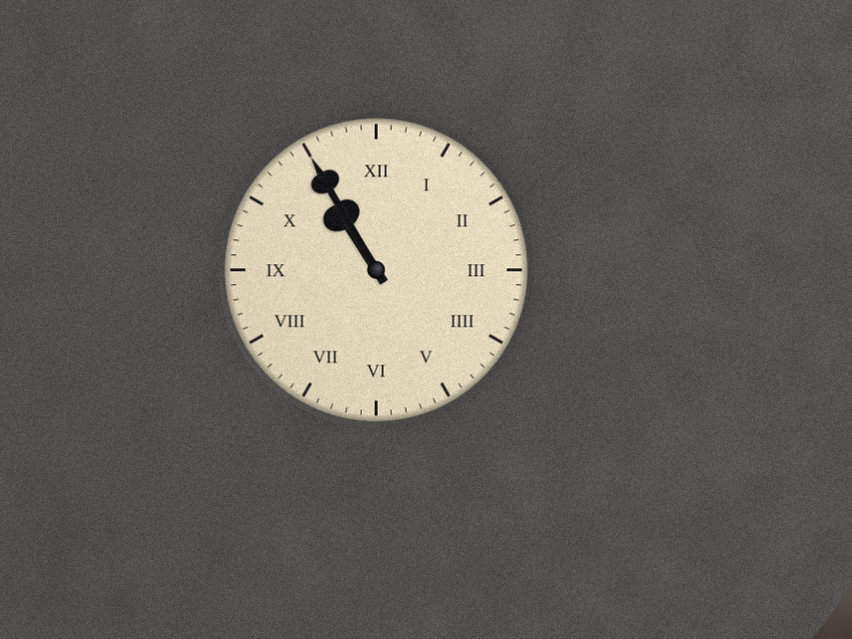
{"hour": 10, "minute": 55}
